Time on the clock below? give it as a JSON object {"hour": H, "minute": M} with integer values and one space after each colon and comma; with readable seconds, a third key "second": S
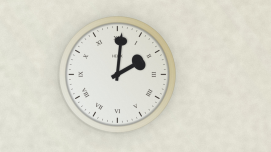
{"hour": 2, "minute": 1}
